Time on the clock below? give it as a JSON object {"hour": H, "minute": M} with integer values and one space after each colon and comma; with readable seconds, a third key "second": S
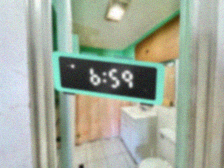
{"hour": 6, "minute": 59}
